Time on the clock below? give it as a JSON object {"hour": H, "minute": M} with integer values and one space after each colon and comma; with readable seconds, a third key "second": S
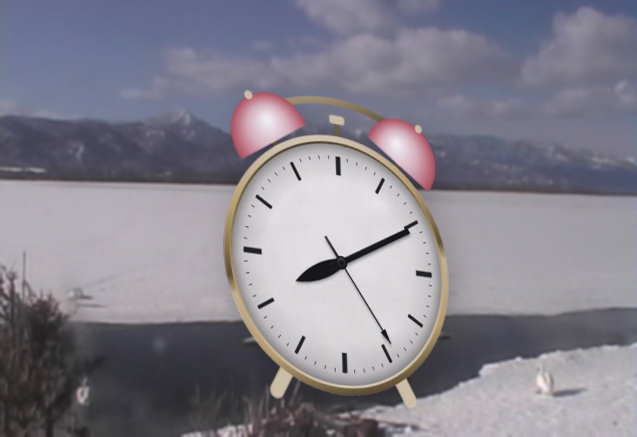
{"hour": 8, "minute": 10, "second": 24}
